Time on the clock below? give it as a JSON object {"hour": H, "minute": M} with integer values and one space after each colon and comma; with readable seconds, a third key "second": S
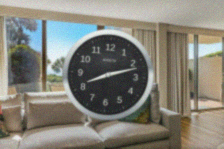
{"hour": 8, "minute": 12}
